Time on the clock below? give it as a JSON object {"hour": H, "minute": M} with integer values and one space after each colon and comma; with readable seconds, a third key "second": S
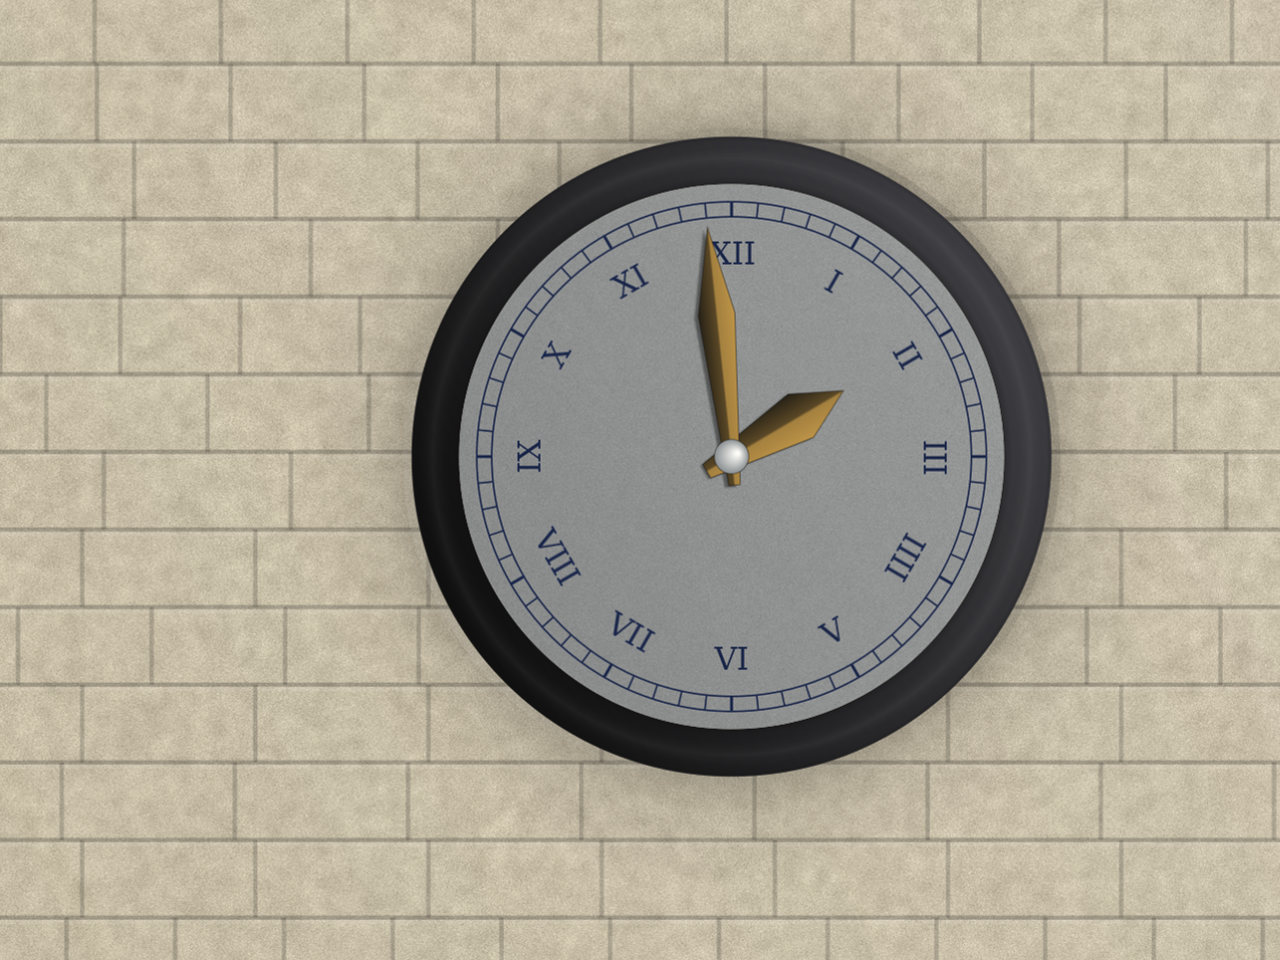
{"hour": 1, "minute": 59}
